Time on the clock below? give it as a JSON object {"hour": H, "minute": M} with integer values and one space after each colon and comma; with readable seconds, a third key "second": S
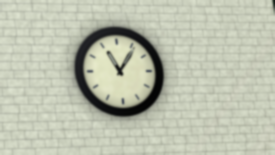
{"hour": 11, "minute": 6}
